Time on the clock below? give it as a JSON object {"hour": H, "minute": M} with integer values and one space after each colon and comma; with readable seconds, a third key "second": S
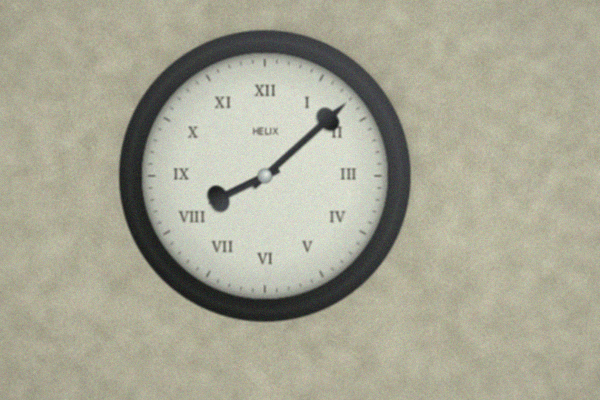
{"hour": 8, "minute": 8}
